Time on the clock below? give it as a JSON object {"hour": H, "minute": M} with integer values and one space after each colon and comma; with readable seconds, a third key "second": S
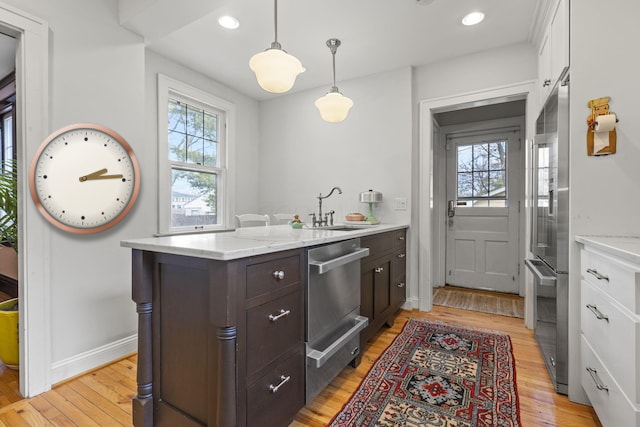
{"hour": 2, "minute": 14}
